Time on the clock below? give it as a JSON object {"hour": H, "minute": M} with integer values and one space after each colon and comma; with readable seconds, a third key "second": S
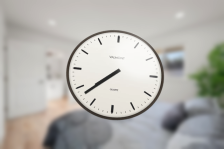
{"hour": 7, "minute": 38}
